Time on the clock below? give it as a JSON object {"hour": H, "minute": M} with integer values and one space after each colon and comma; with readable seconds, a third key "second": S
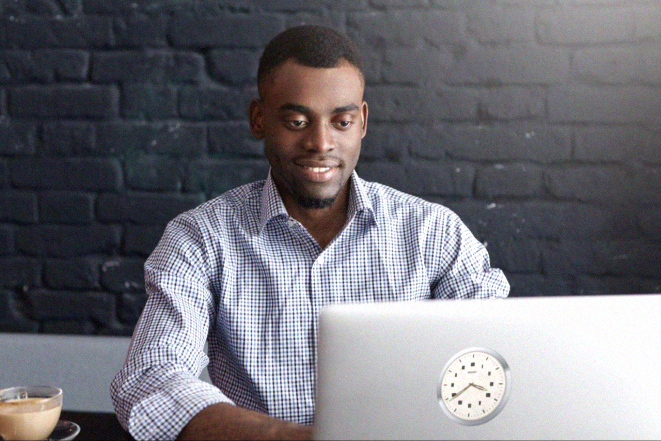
{"hour": 3, "minute": 39}
